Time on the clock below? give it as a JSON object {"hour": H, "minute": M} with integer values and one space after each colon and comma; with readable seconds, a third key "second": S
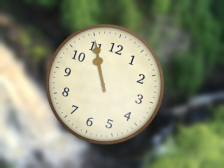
{"hour": 10, "minute": 55}
